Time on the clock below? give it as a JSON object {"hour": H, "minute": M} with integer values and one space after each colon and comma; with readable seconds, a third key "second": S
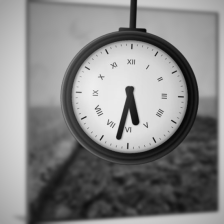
{"hour": 5, "minute": 32}
